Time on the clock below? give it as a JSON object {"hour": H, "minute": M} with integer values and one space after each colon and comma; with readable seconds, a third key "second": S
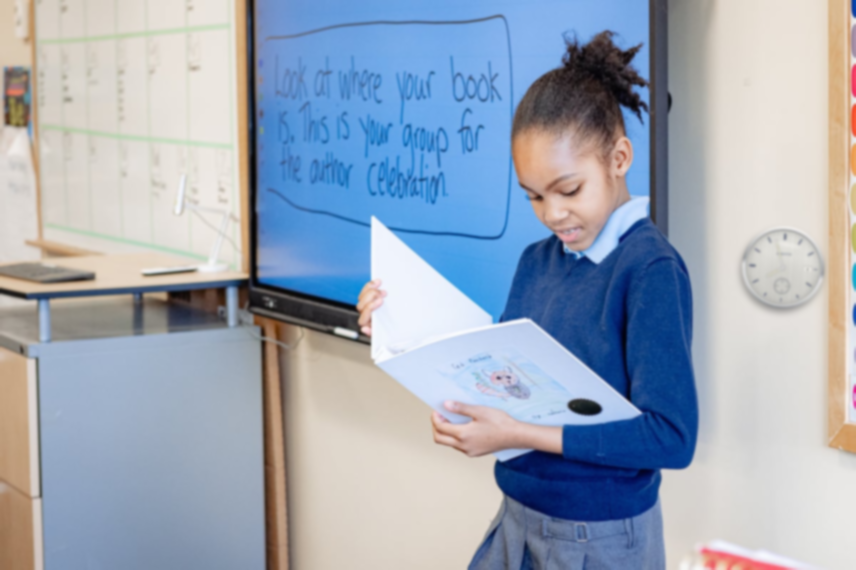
{"hour": 7, "minute": 57}
